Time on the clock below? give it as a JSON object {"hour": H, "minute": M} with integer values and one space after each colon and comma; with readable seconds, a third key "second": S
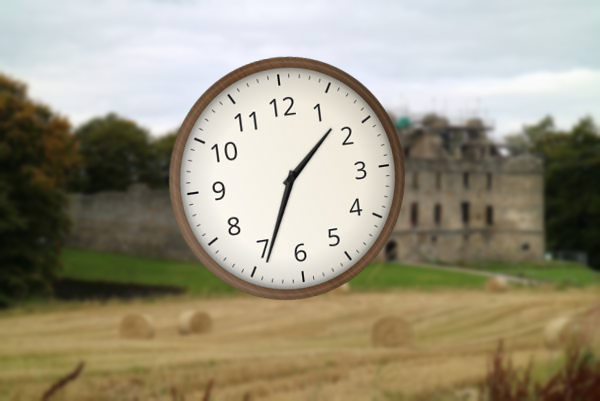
{"hour": 1, "minute": 34}
